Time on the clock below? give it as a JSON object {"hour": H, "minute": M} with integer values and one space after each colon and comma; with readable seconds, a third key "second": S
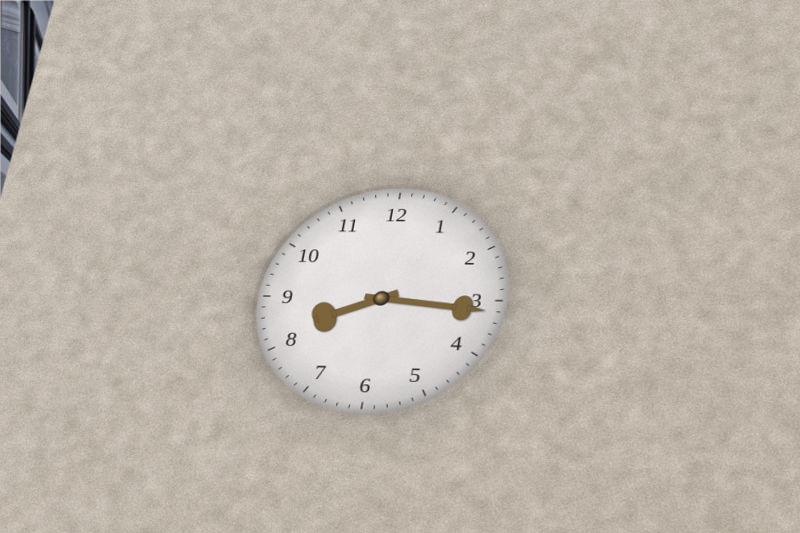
{"hour": 8, "minute": 16}
